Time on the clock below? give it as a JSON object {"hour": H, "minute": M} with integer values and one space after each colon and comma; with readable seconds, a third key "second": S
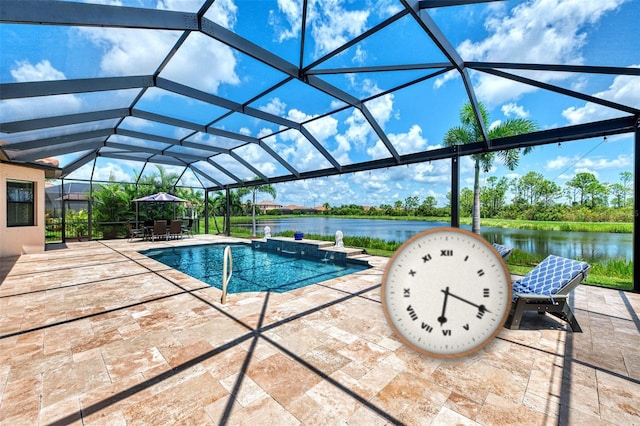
{"hour": 6, "minute": 19}
